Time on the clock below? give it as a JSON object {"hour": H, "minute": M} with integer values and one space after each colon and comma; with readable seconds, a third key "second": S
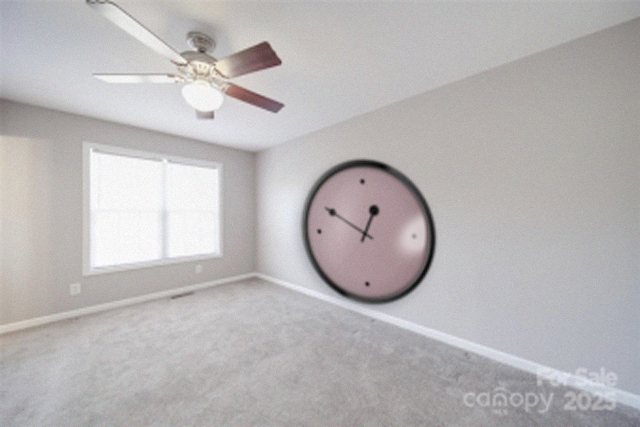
{"hour": 12, "minute": 50}
